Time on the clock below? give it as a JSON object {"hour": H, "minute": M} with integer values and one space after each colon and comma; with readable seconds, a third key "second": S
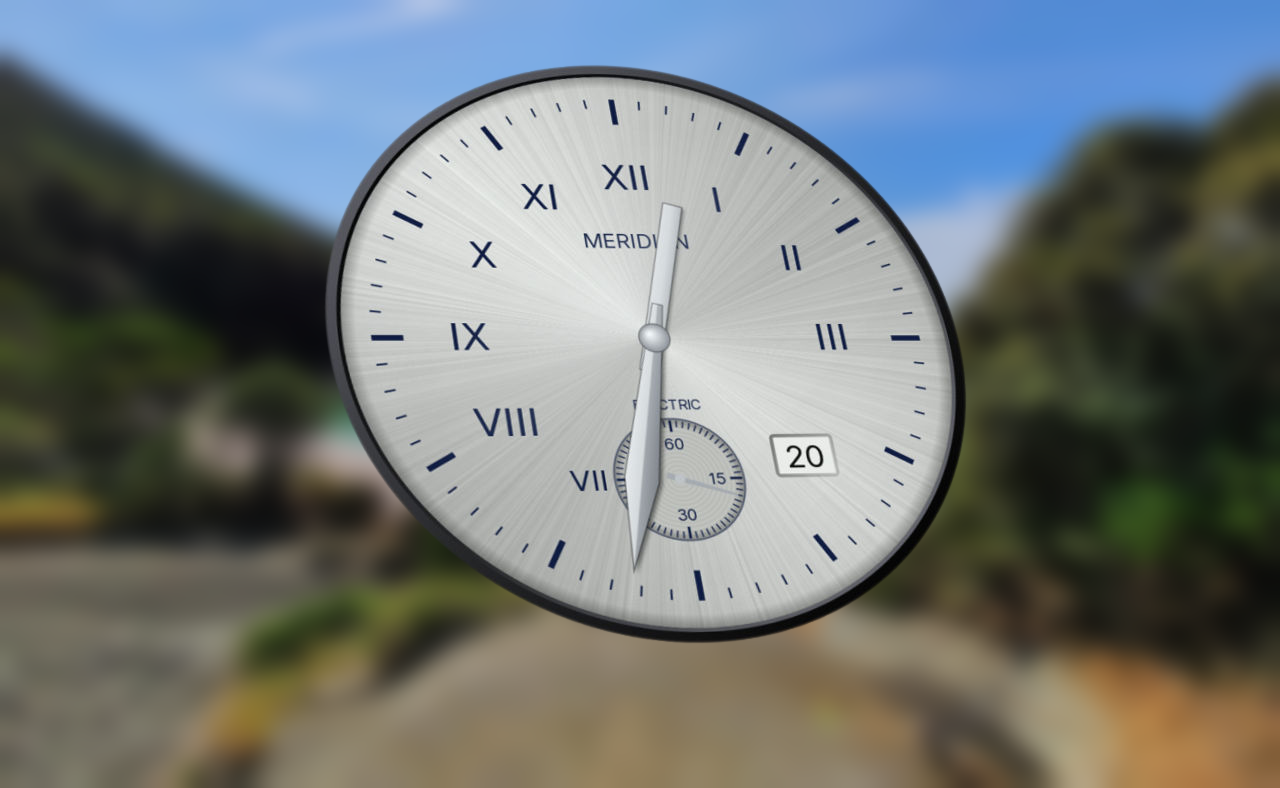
{"hour": 12, "minute": 32, "second": 18}
